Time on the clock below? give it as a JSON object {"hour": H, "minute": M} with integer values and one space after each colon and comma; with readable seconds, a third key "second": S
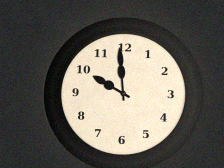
{"hour": 9, "minute": 59}
